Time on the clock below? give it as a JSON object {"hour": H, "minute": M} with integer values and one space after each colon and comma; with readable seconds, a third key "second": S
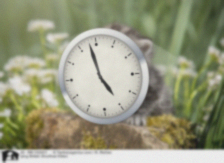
{"hour": 4, "minute": 58}
